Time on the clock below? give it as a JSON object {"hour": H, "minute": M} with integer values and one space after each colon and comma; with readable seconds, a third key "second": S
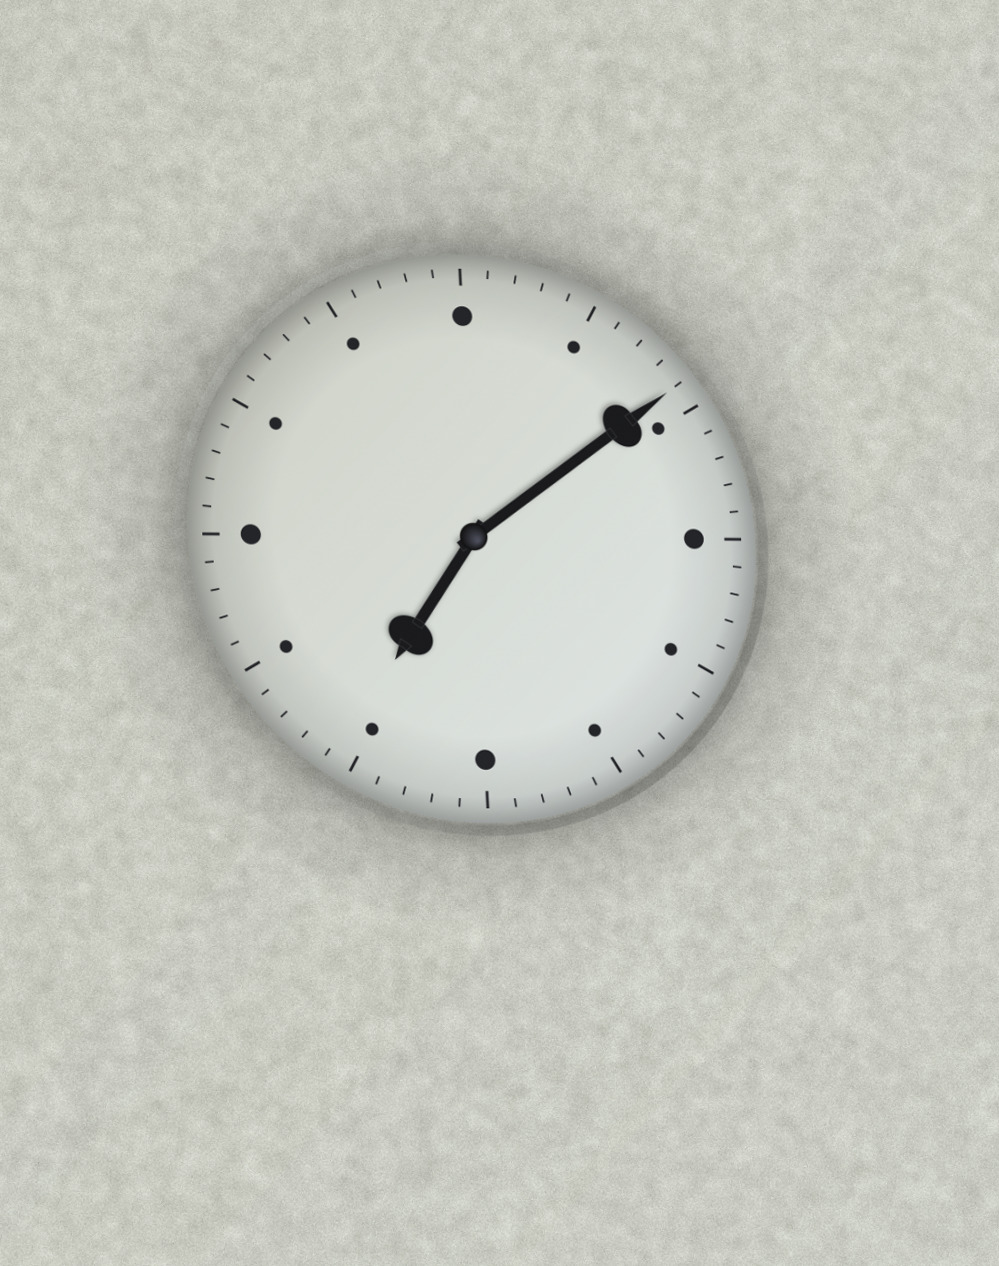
{"hour": 7, "minute": 9}
